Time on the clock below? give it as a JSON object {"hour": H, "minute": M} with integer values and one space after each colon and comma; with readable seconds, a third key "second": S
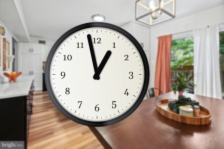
{"hour": 12, "minute": 58}
